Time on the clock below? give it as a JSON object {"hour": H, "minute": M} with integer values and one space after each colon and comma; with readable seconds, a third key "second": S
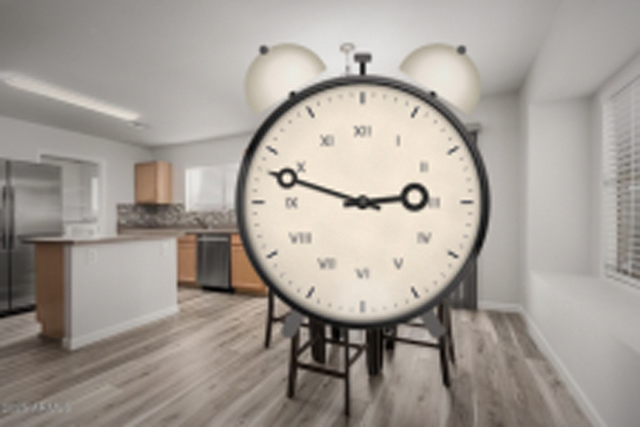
{"hour": 2, "minute": 48}
